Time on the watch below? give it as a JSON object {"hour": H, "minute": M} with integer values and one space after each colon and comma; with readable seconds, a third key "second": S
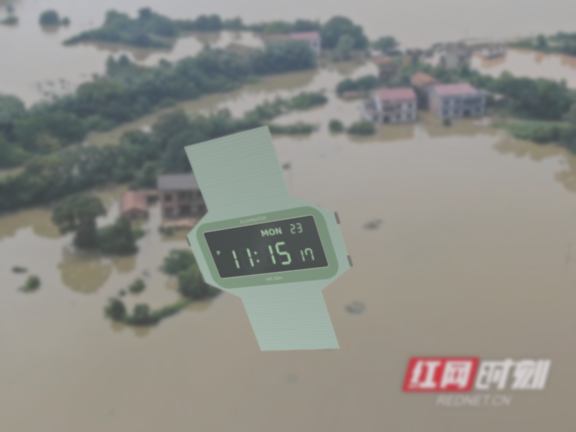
{"hour": 11, "minute": 15, "second": 17}
